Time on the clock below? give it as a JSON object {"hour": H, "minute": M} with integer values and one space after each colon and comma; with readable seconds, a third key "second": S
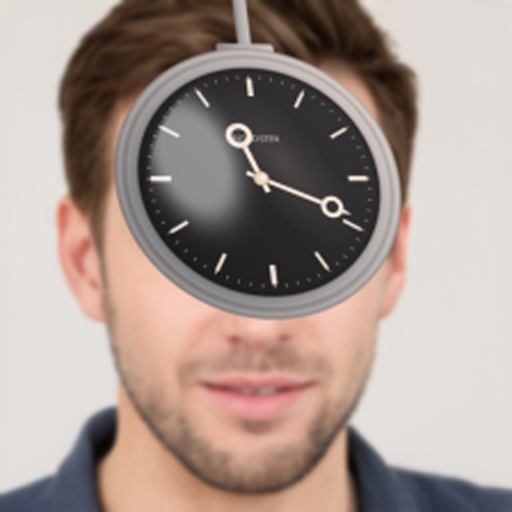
{"hour": 11, "minute": 19}
